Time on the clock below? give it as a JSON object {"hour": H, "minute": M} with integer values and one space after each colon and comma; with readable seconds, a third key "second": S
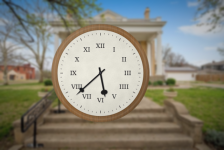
{"hour": 5, "minute": 38}
